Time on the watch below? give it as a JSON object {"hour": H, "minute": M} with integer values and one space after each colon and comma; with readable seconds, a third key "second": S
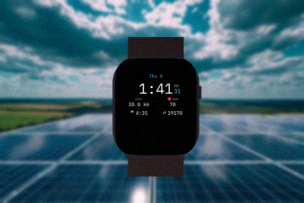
{"hour": 1, "minute": 41}
